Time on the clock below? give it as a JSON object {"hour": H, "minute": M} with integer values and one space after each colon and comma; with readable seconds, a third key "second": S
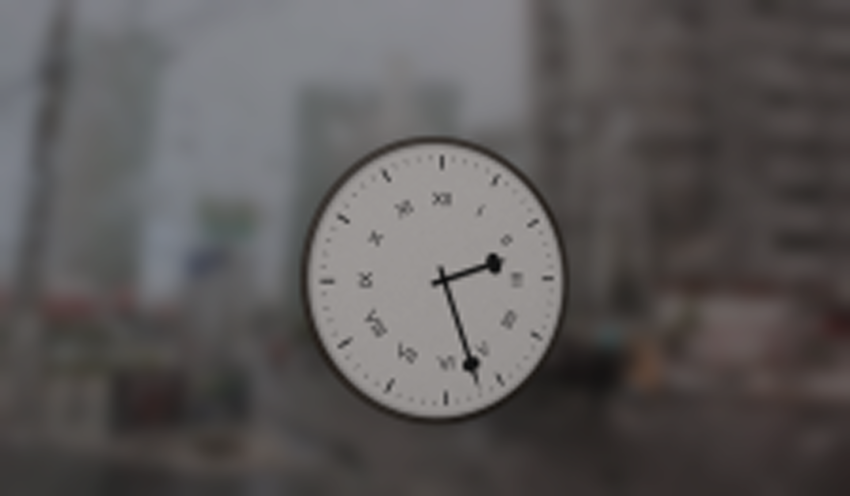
{"hour": 2, "minute": 27}
